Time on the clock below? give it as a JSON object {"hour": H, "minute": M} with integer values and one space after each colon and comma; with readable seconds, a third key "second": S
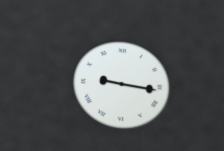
{"hour": 9, "minute": 16}
